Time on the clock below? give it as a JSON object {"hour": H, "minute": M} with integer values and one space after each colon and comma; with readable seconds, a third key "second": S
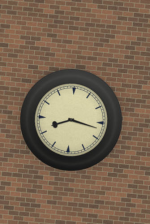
{"hour": 8, "minute": 17}
